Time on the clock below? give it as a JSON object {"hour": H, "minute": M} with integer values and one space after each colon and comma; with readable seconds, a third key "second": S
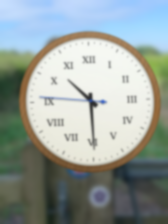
{"hour": 10, "minute": 29, "second": 46}
